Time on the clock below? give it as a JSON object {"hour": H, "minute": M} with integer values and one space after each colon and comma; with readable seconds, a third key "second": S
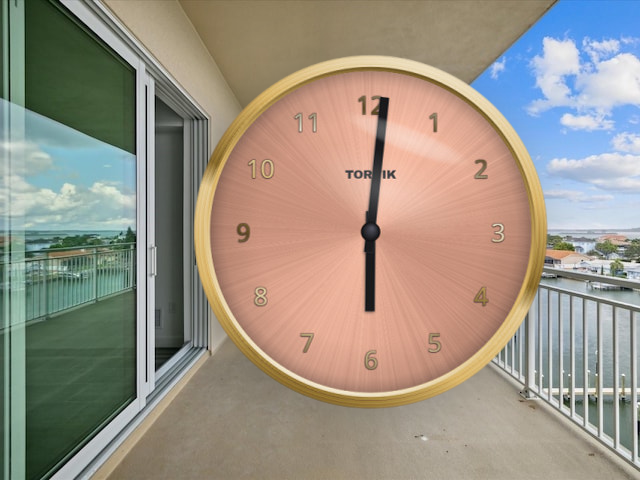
{"hour": 6, "minute": 1}
